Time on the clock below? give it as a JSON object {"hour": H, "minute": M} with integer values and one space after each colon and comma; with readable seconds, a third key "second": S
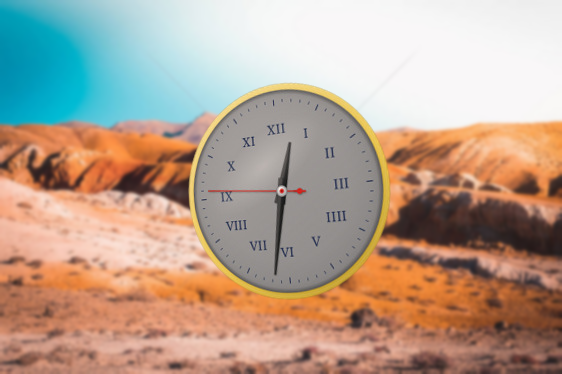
{"hour": 12, "minute": 31, "second": 46}
